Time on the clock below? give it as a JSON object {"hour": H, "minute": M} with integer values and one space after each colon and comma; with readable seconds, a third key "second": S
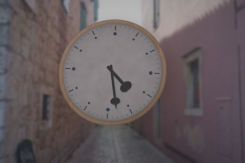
{"hour": 4, "minute": 28}
